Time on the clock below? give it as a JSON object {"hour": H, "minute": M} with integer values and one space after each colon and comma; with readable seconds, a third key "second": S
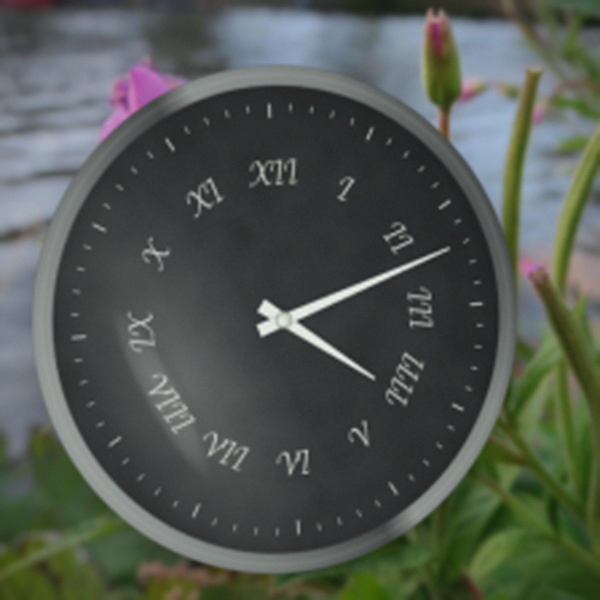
{"hour": 4, "minute": 12}
